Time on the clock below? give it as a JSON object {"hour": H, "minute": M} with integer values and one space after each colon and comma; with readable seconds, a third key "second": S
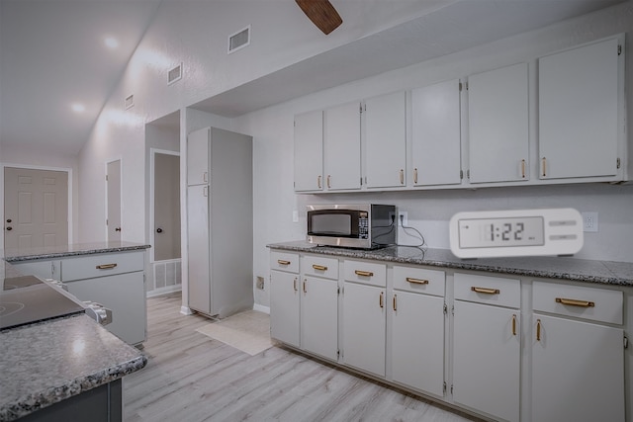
{"hour": 1, "minute": 22}
